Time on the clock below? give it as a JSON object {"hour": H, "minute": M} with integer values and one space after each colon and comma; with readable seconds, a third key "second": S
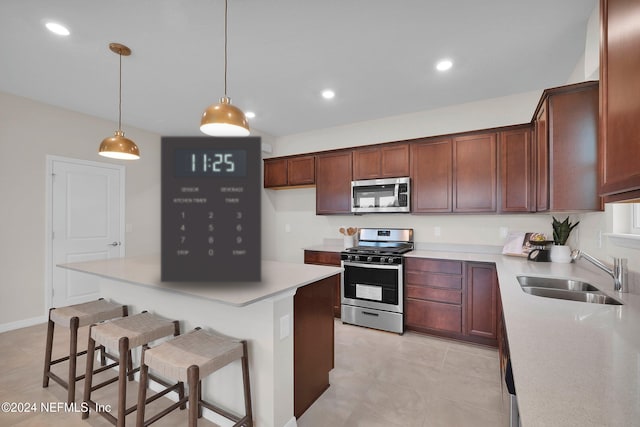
{"hour": 11, "minute": 25}
